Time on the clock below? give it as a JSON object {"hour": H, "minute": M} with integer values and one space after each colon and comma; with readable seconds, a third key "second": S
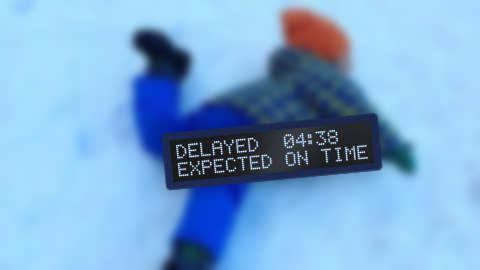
{"hour": 4, "minute": 38}
